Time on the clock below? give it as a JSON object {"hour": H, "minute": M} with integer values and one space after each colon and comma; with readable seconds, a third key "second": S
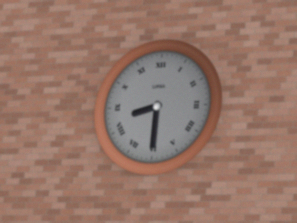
{"hour": 8, "minute": 30}
